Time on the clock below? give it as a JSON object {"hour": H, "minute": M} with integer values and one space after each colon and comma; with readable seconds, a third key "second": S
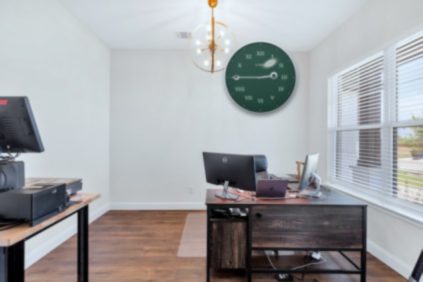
{"hour": 2, "minute": 45}
